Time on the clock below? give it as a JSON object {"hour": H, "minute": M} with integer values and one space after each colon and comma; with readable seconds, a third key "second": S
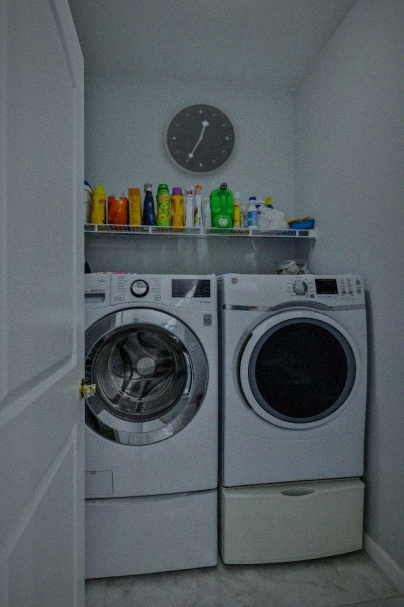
{"hour": 12, "minute": 35}
